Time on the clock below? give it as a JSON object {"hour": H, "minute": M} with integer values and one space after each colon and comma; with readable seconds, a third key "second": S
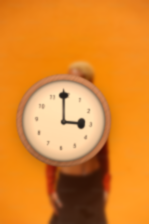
{"hour": 2, "minute": 59}
